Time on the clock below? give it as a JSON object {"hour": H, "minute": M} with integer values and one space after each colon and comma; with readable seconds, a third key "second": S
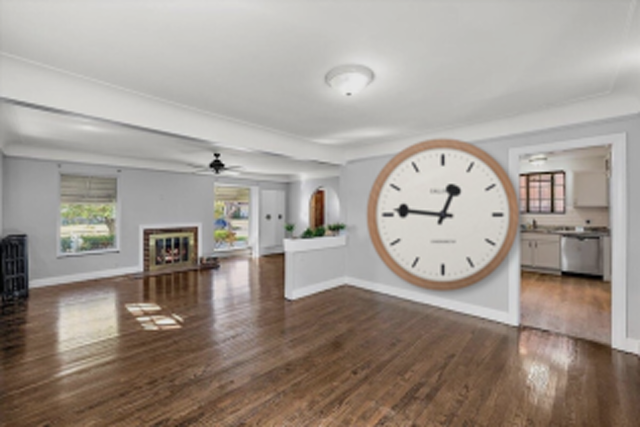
{"hour": 12, "minute": 46}
